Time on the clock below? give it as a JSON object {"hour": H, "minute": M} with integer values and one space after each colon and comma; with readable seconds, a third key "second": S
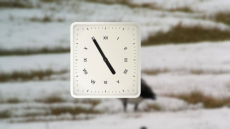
{"hour": 4, "minute": 55}
